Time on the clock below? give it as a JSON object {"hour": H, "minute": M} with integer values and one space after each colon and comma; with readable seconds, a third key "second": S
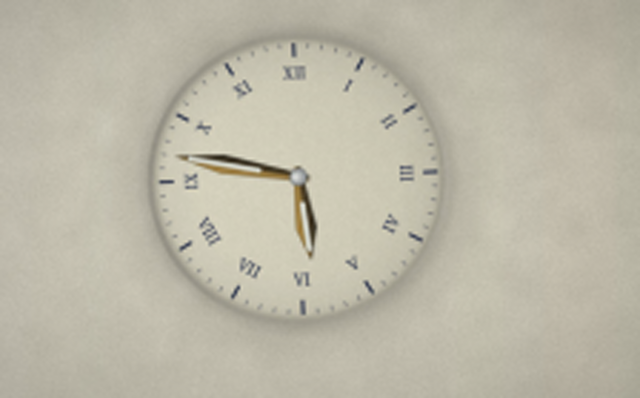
{"hour": 5, "minute": 47}
